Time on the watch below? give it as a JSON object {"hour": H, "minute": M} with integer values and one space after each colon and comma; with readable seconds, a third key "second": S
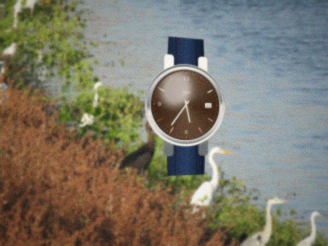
{"hour": 5, "minute": 36}
